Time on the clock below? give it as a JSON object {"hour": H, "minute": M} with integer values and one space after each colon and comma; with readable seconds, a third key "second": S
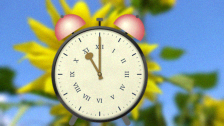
{"hour": 11, "minute": 0}
